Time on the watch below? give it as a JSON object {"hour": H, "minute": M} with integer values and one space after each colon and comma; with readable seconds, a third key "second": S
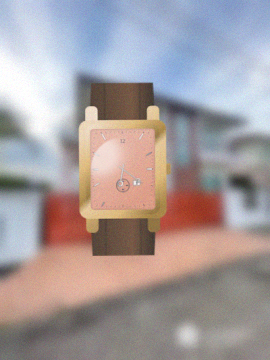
{"hour": 6, "minute": 21}
